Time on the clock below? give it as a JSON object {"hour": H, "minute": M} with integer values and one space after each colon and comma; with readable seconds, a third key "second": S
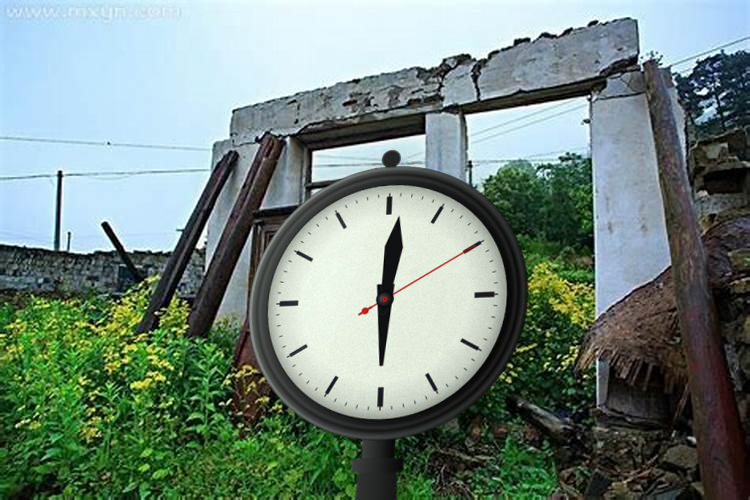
{"hour": 6, "minute": 1, "second": 10}
